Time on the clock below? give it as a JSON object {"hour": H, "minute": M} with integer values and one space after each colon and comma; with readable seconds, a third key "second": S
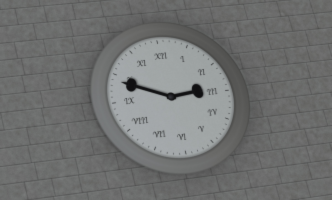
{"hour": 2, "minute": 49}
